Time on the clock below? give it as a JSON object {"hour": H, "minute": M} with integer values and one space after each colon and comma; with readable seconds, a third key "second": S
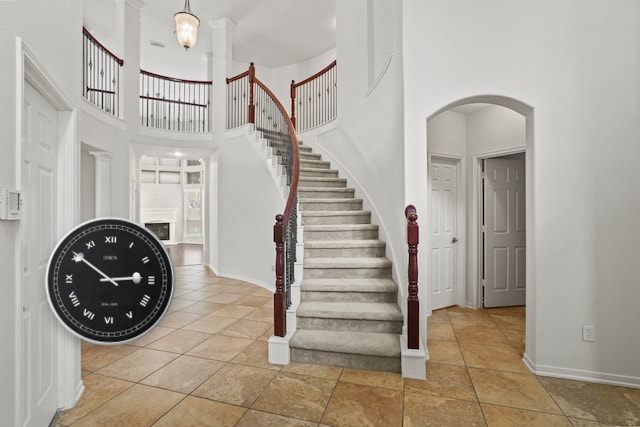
{"hour": 2, "minute": 51}
